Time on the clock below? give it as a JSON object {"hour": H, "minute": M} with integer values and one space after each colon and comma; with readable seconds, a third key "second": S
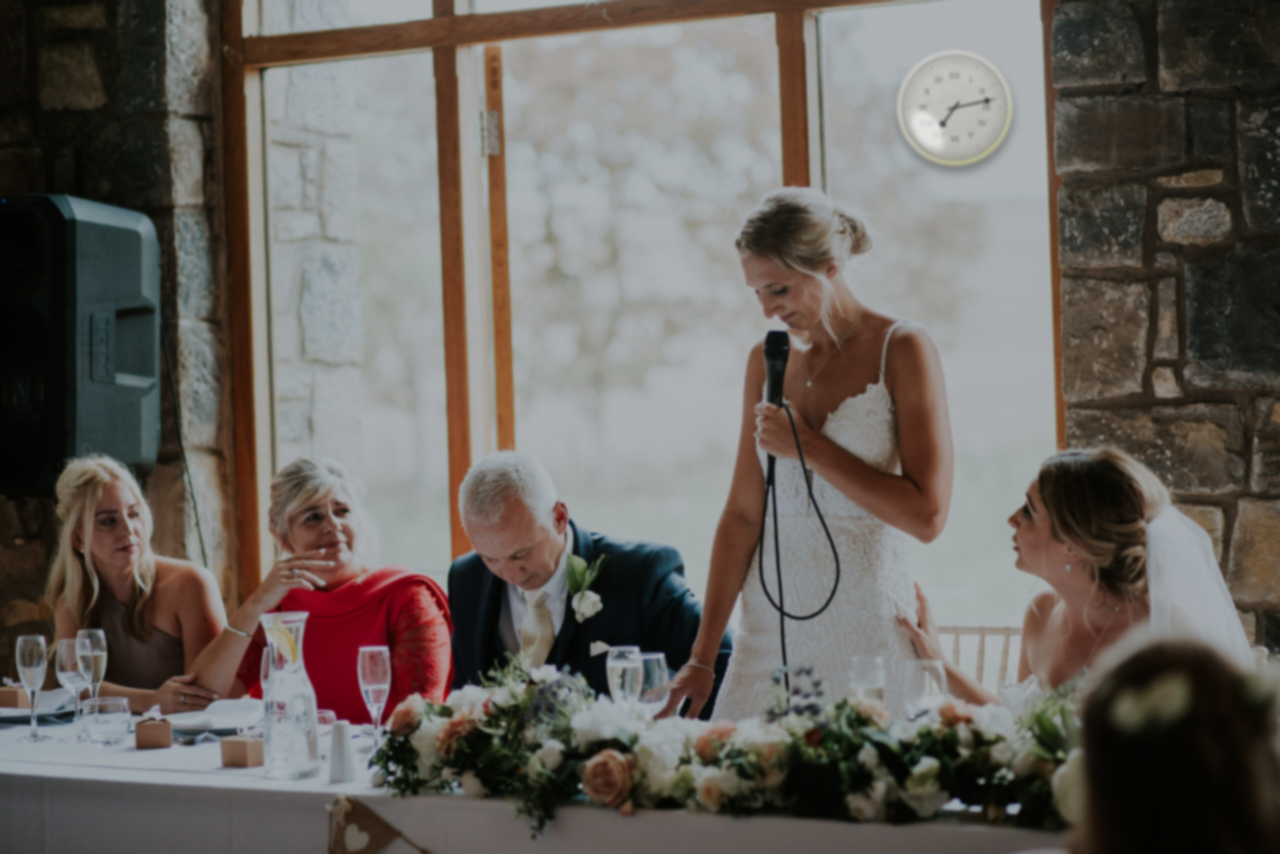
{"hour": 7, "minute": 13}
